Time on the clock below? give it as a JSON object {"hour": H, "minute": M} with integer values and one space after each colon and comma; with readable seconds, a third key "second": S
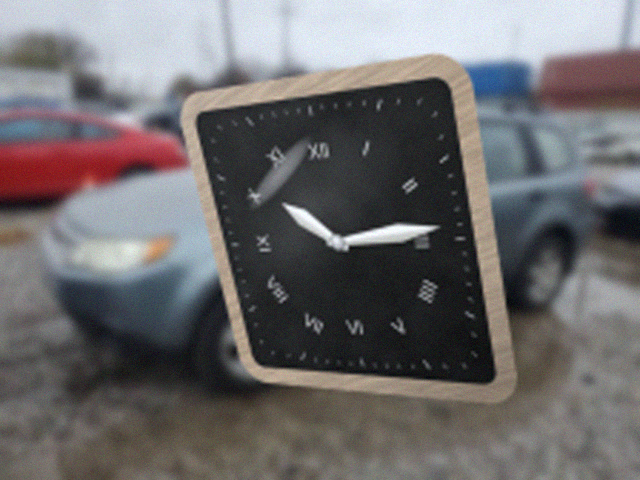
{"hour": 10, "minute": 14}
